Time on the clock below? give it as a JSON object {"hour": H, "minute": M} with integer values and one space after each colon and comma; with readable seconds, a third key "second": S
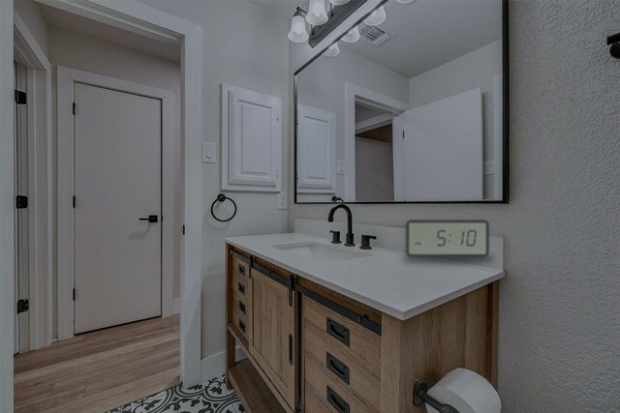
{"hour": 5, "minute": 10}
